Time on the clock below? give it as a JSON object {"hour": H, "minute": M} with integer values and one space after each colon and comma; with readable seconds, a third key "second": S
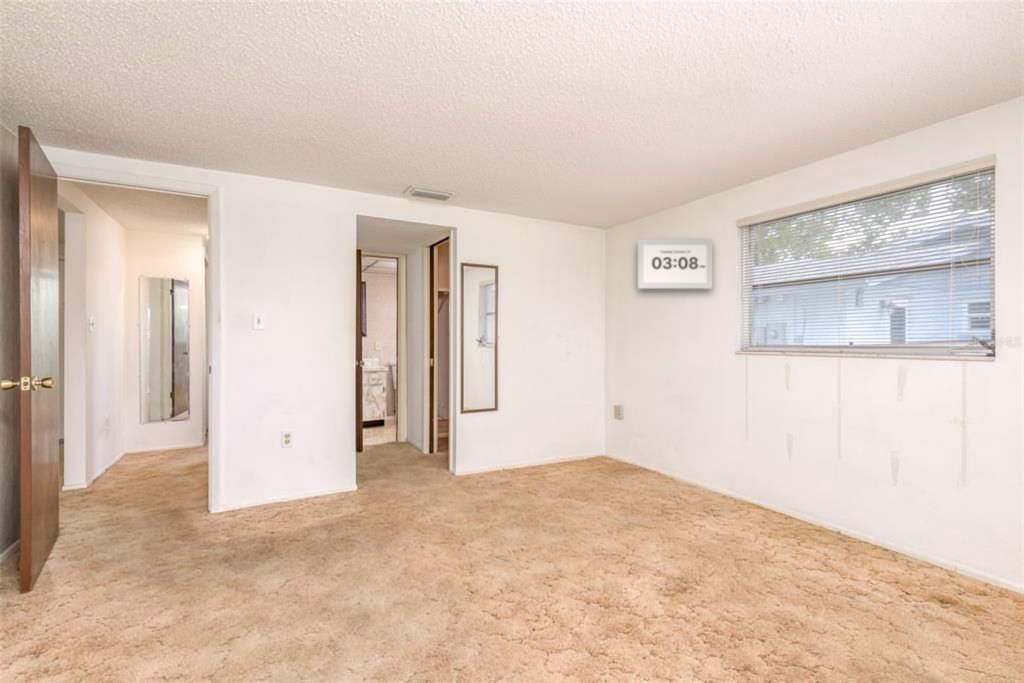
{"hour": 3, "minute": 8}
